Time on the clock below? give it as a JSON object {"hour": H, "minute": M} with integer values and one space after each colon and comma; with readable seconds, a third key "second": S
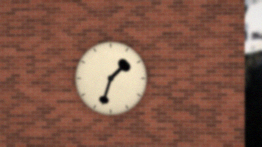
{"hour": 1, "minute": 33}
